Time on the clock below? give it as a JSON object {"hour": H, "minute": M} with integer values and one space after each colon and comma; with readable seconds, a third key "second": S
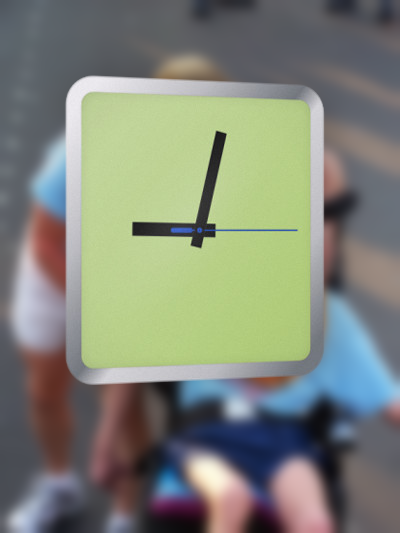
{"hour": 9, "minute": 2, "second": 15}
